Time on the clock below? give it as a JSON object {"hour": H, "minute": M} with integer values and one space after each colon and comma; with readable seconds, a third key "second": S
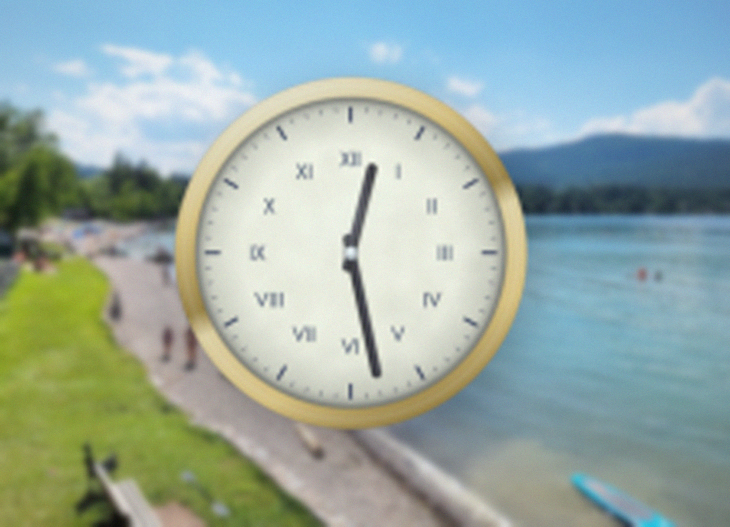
{"hour": 12, "minute": 28}
